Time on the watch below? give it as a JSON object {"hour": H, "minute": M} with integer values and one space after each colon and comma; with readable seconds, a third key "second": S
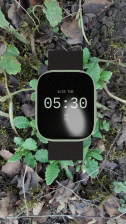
{"hour": 5, "minute": 30}
